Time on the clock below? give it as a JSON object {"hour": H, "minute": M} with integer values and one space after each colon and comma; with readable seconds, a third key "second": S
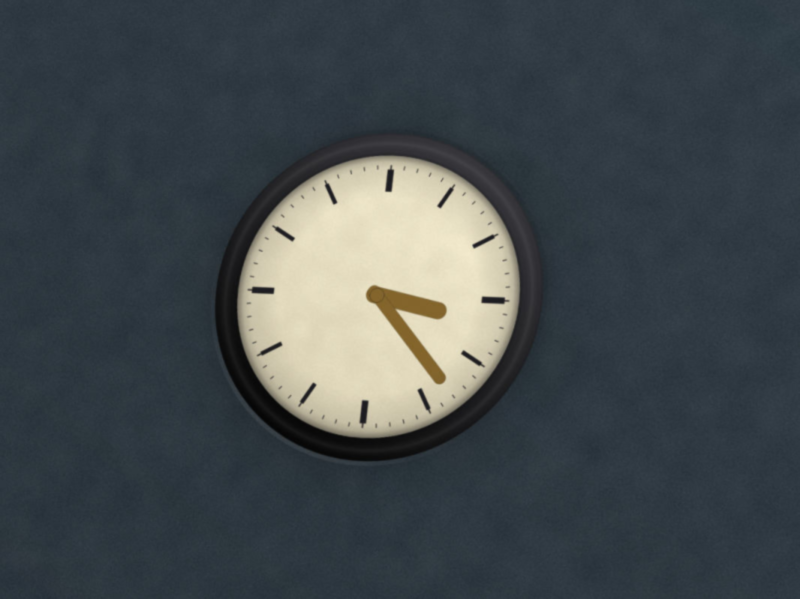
{"hour": 3, "minute": 23}
